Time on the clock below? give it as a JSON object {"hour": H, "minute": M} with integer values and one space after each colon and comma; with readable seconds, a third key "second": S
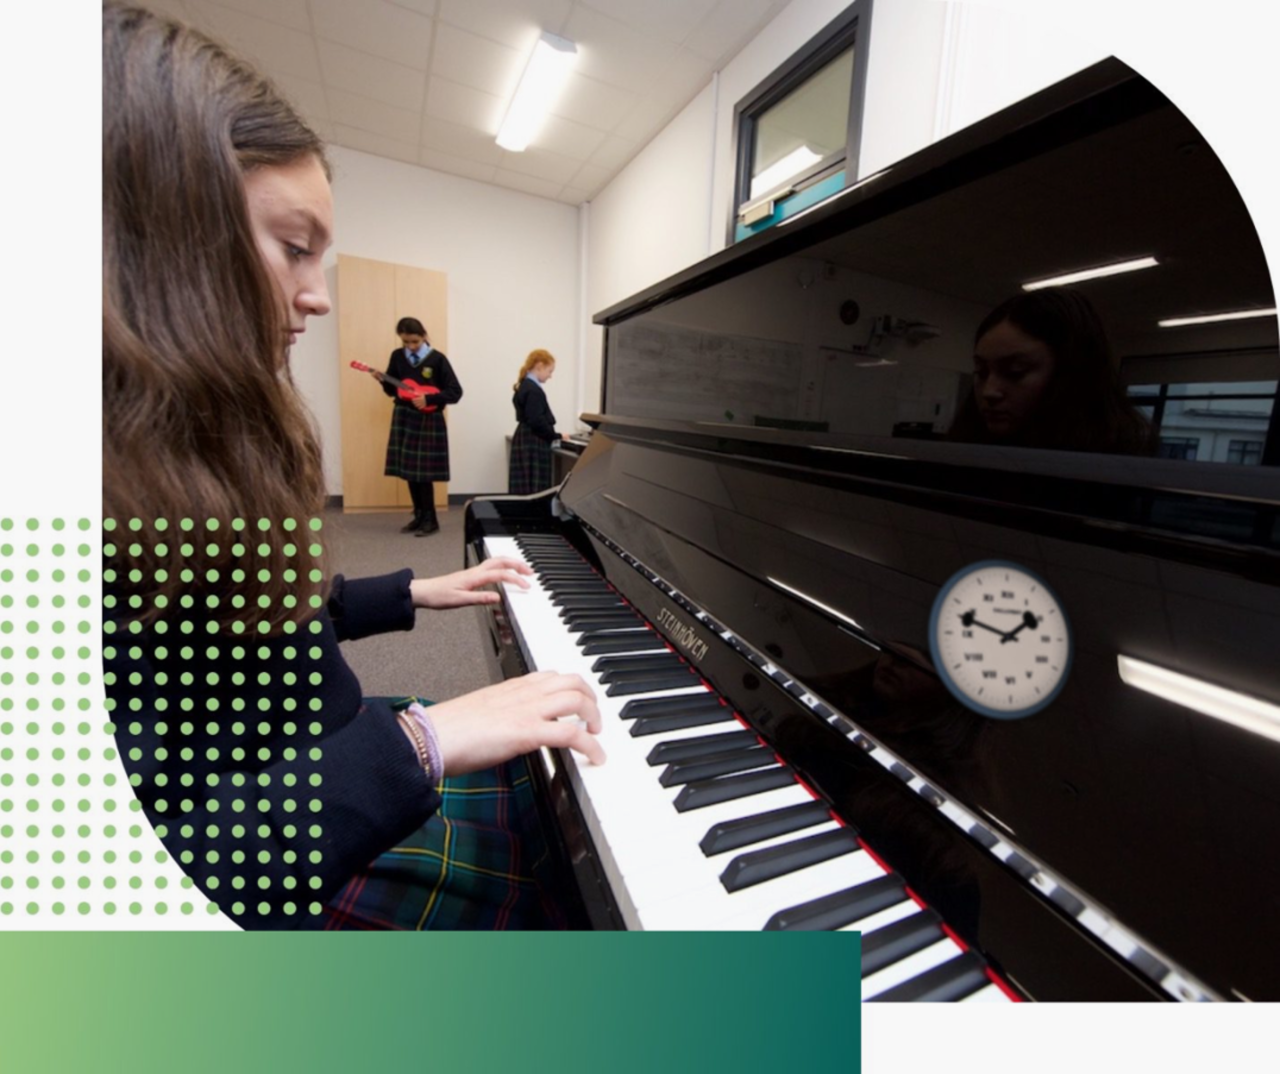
{"hour": 1, "minute": 48}
